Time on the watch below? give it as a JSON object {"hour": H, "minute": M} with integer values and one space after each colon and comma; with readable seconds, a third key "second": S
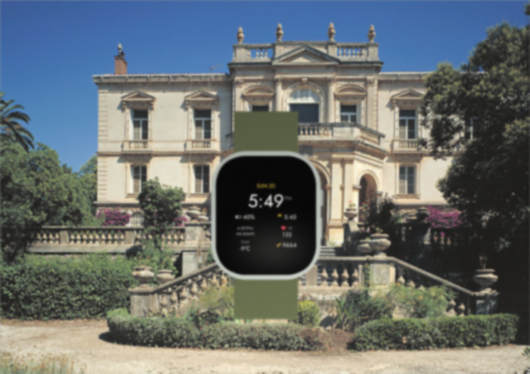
{"hour": 5, "minute": 49}
